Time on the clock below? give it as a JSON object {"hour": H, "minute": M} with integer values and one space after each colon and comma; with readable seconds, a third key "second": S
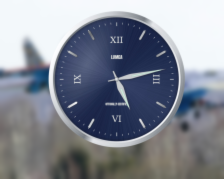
{"hour": 5, "minute": 13}
